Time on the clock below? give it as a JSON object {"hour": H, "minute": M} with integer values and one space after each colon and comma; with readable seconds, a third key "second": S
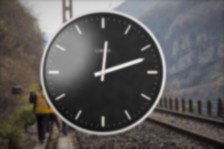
{"hour": 12, "minute": 12}
